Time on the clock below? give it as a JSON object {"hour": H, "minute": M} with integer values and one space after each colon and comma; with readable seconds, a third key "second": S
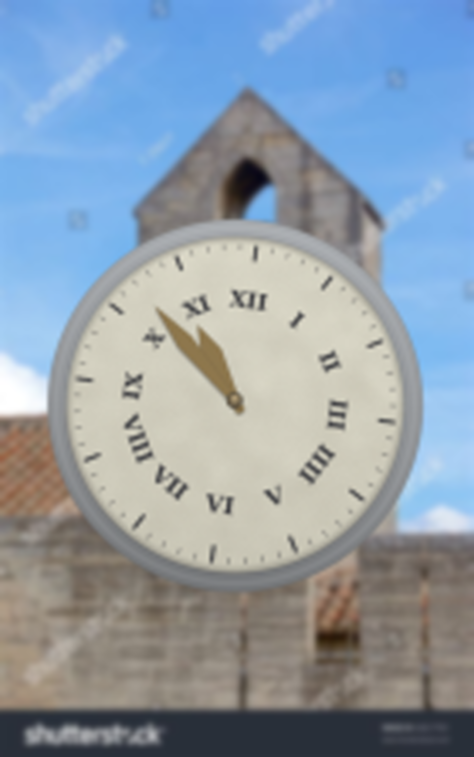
{"hour": 10, "minute": 52}
